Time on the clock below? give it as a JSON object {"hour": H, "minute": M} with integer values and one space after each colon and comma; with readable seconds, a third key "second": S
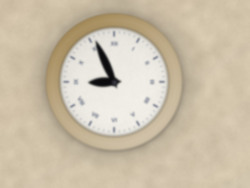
{"hour": 8, "minute": 56}
